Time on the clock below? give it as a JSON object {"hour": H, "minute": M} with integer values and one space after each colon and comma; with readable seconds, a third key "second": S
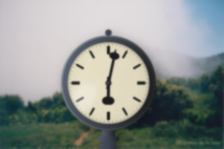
{"hour": 6, "minute": 2}
